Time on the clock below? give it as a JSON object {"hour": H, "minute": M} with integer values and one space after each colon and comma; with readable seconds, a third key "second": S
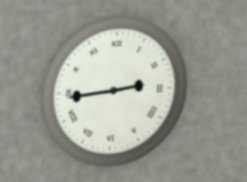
{"hour": 2, "minute": 44}
